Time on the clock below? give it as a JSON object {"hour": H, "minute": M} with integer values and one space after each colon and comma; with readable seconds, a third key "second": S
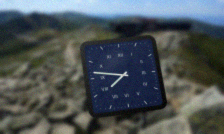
{"hour": 7, "minute": 47}
